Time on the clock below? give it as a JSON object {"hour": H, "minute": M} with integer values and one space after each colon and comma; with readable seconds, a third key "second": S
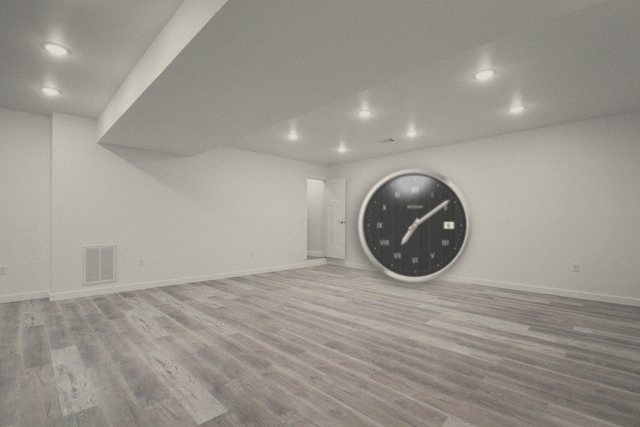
{"hour": 7, "minute": 9}
